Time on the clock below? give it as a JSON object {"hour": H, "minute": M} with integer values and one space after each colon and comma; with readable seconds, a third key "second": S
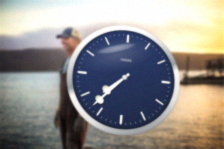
{"hour": 7, "minute": 37}
